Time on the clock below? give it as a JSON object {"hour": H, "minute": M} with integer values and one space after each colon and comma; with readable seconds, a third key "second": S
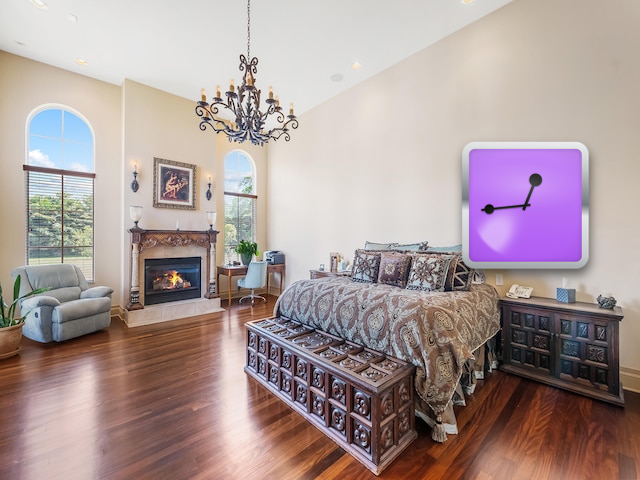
{"hour": 12, "minute": 44}
